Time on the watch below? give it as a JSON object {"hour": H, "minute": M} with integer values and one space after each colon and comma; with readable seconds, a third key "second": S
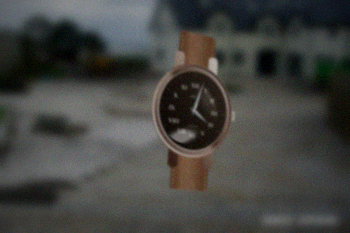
{"hour": 4, "minute": 3}
